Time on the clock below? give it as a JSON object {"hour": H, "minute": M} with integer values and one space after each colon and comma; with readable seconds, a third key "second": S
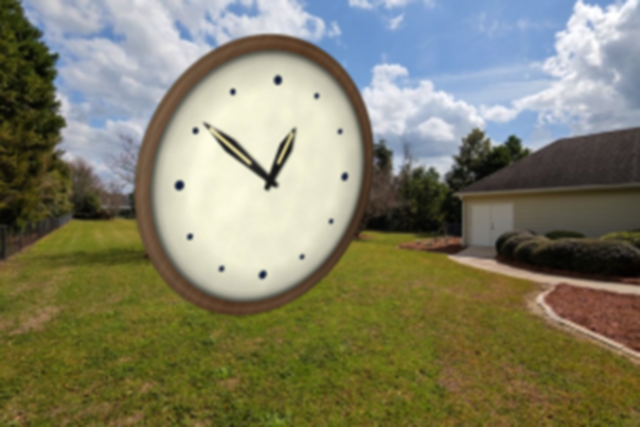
{"hour": 12, "minute": 51}
